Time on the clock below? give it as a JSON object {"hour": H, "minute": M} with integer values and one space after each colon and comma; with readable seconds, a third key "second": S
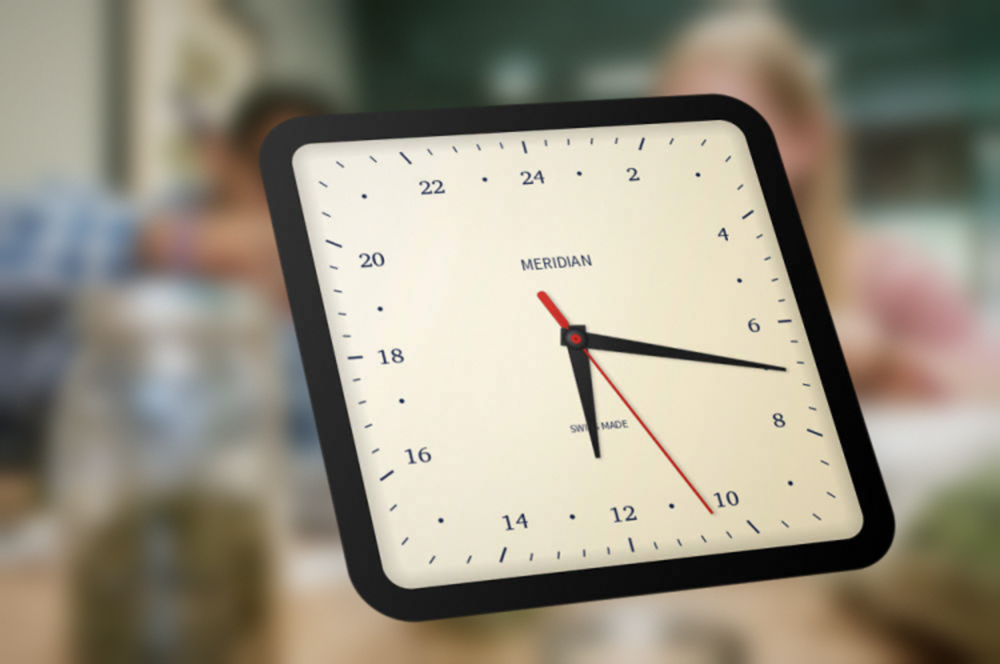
{"hour": 12, "minute": 17, "second": 26}
